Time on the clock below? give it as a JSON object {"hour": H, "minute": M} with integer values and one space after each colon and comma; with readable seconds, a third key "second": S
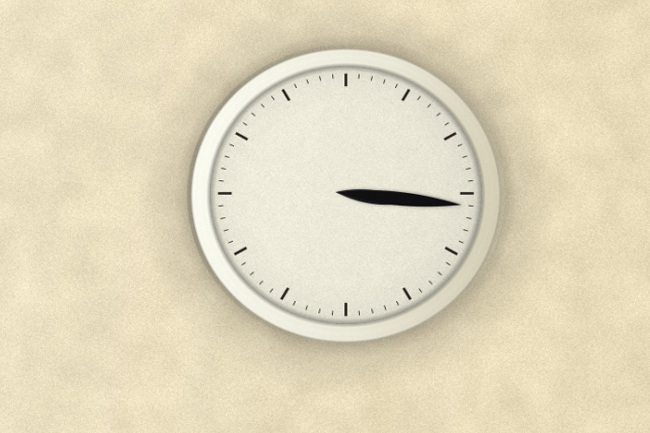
{"hour": 3, "minute": 16}
